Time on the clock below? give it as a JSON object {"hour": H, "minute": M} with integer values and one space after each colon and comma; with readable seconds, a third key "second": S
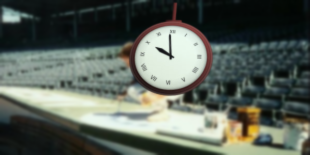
{"hour": 9, "minute": 59}
